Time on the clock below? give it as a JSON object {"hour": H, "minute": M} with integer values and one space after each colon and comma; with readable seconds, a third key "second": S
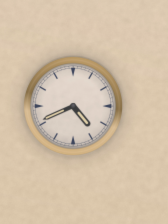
{"hour": 4, "minute": 41}
